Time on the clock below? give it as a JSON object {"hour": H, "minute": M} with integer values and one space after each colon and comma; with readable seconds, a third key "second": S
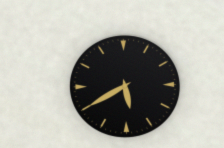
{"hour": 5, "minute": 40}
